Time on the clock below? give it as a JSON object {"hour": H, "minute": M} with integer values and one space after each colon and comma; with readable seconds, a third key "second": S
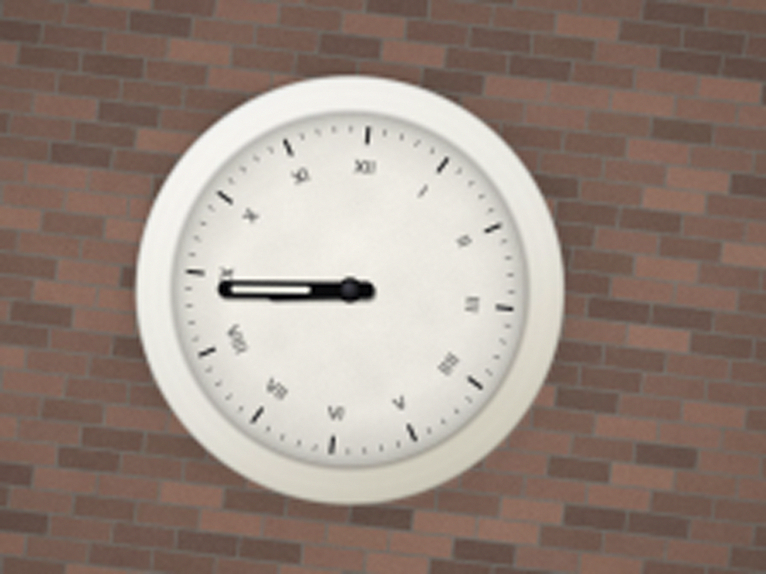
{"hour": 8, "minute": 44}
